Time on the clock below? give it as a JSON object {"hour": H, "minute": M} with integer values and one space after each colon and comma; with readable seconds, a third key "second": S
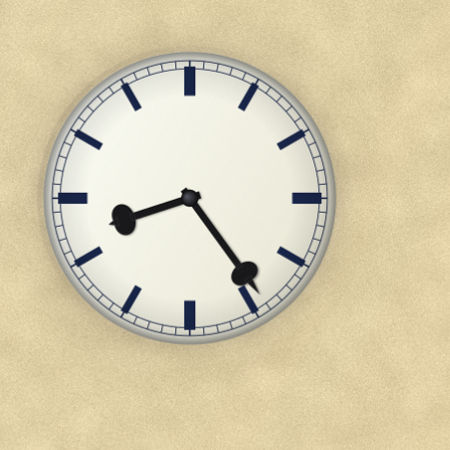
{"hour": 8, "minute": 24}
